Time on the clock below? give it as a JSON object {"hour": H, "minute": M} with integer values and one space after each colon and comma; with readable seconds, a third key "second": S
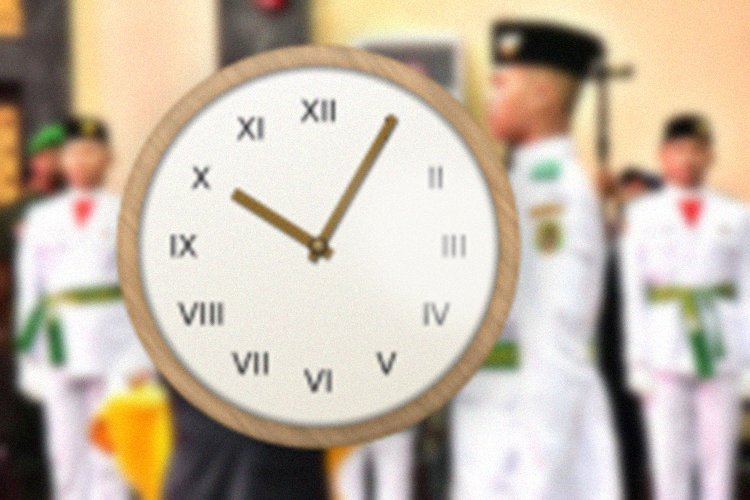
{"hour": 10, "minute": 5}
